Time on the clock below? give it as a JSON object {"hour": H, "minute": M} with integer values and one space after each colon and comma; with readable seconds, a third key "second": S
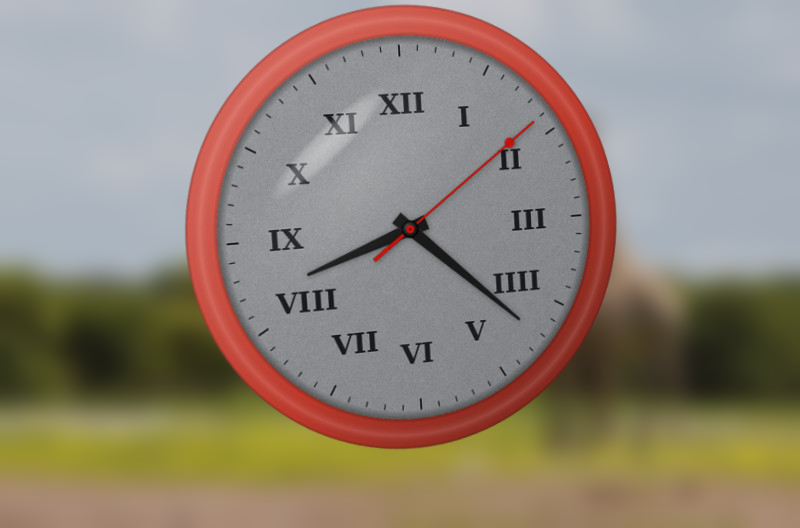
{"hour": 8, "minute": 22, "second": 9}
